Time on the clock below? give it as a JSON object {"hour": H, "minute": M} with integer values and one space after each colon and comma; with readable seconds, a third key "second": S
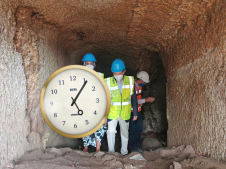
{"hour": 5, "minute": 6}
